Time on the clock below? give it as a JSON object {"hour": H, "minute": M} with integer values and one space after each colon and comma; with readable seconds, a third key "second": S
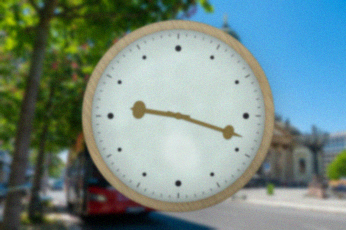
{"hour": 9, "minute": 18}
